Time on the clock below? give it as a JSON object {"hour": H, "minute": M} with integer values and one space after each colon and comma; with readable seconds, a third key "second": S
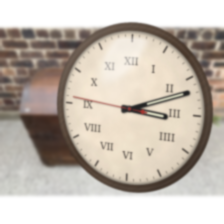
{"hour": 3, "minute": 11, "second": 46}
